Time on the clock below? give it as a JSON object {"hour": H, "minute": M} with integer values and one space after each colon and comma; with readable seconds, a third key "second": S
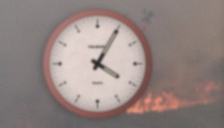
{"hour": 4, "minute": 5}
